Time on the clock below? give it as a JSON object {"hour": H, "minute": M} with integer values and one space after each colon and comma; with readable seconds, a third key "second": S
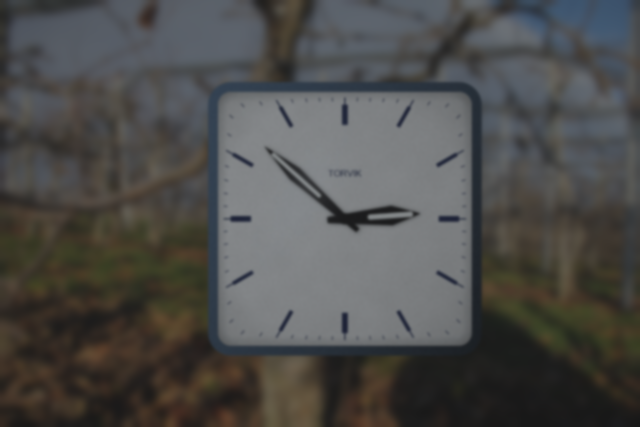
{"hour": 2, "minute": 52}
